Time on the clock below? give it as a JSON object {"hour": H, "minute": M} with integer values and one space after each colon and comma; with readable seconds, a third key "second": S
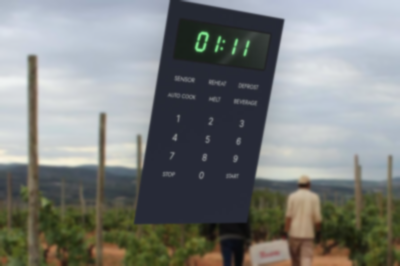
{"hour": 1, "minute": 11}
